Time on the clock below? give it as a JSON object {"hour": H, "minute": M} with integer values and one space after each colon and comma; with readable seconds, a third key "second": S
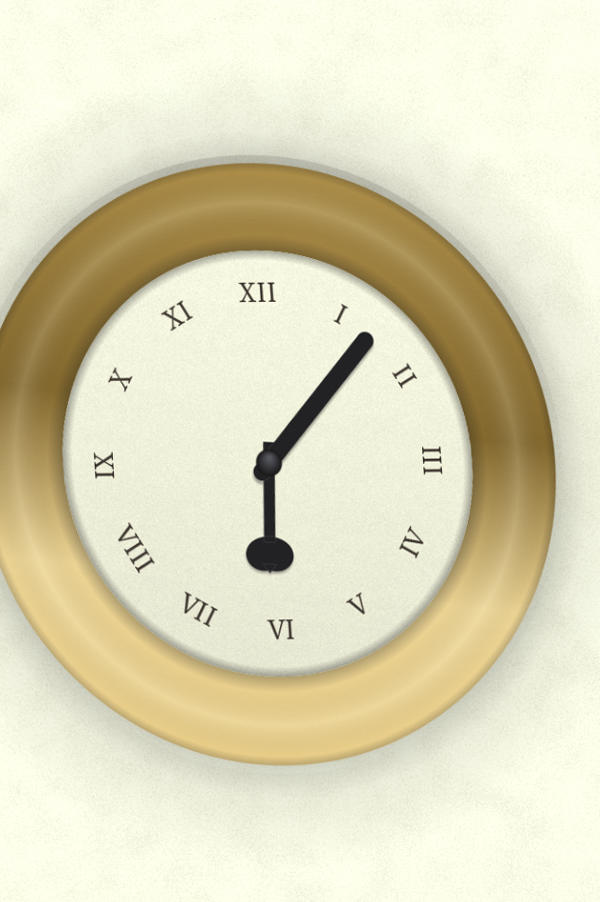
{"hour": 6, "minute": 7}
